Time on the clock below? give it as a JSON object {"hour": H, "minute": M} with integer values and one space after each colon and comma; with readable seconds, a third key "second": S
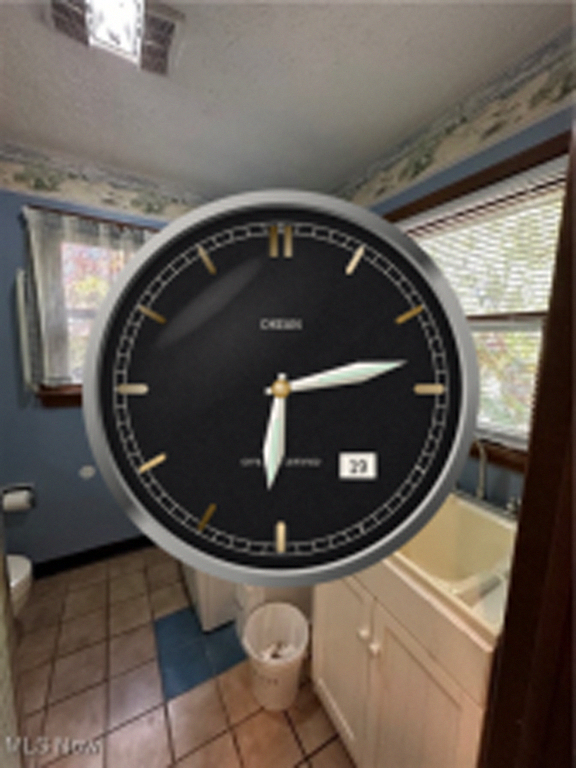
{"hour": 6, "minute": 13}
